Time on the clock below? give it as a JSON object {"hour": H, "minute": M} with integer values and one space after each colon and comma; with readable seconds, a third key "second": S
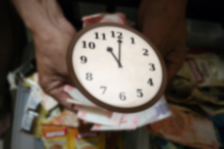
{"hour": 11, "minute": 1}
